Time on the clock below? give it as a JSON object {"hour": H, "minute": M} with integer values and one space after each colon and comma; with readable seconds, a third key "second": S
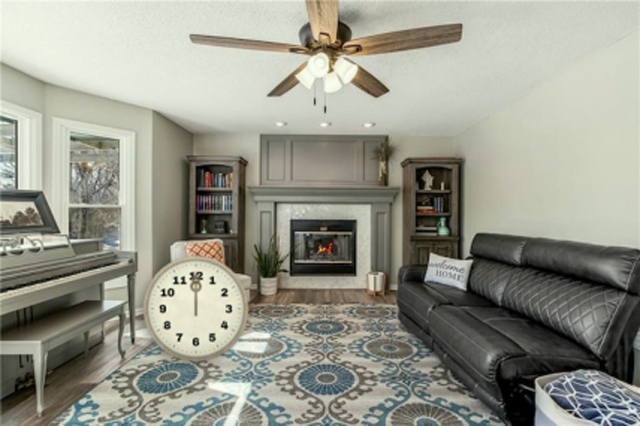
{"hour": 12, "minute": 0}
